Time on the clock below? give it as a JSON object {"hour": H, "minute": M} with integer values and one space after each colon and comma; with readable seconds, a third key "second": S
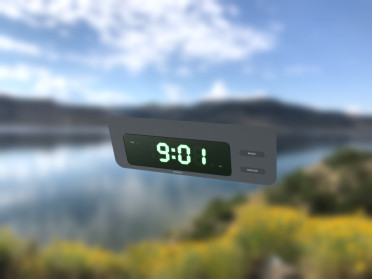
{"hour": 9, "minute": 1}
